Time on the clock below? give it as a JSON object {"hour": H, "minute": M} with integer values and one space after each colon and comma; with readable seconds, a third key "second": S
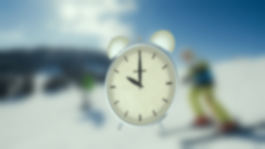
{"hour": 10, "minute": 0}
